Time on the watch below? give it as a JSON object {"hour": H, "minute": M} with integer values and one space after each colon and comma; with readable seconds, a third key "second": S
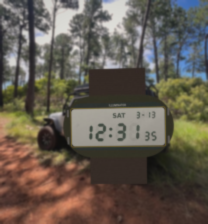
{"hour": 12, "minute": 31, "second": 35}
